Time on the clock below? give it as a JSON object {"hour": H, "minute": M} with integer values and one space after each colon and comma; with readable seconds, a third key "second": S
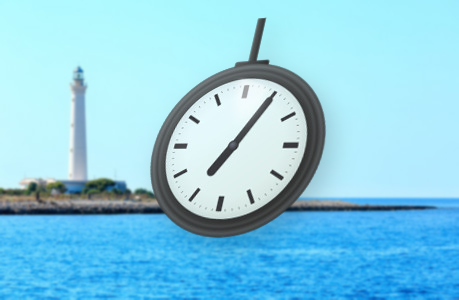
{"hour": 7, "minute": 5}
